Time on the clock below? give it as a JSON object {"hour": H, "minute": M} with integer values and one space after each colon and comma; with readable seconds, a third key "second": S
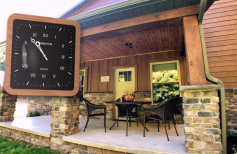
{"hour": 10, "minute": 53}
